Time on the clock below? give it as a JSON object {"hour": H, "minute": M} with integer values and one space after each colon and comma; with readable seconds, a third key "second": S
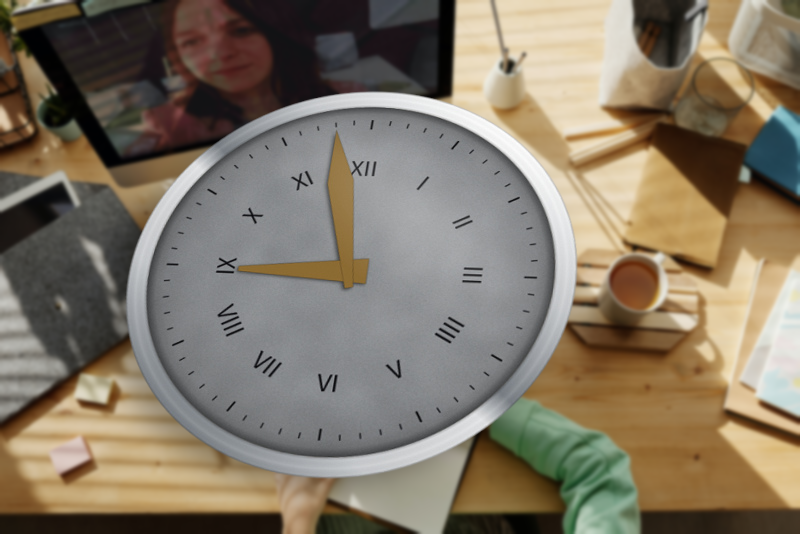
{"hour": 8, "minute": 58}
